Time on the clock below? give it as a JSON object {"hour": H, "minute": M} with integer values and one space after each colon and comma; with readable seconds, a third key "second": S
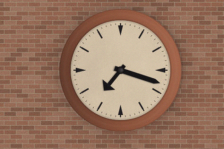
{"hour": 7, "minute": 18}
